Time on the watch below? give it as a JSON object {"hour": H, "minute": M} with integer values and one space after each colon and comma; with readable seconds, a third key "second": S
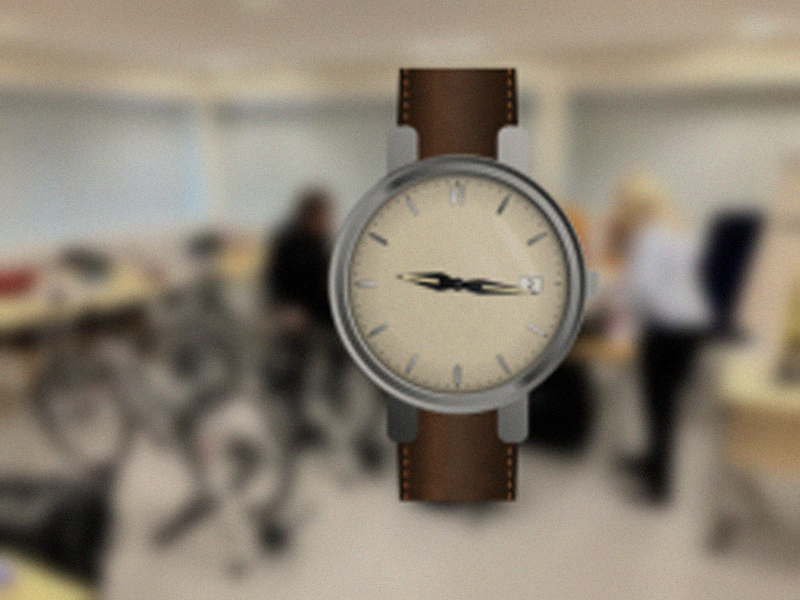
{"hour": 9, "minute": 16}
